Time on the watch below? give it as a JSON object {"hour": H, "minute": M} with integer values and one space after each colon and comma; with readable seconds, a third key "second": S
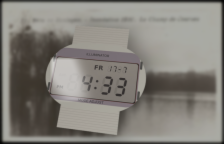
{"hour": 4, "minute": 33}
